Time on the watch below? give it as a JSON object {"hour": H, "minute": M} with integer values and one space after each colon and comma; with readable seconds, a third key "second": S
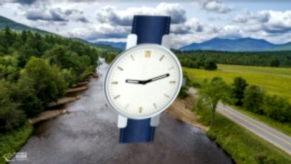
{"hour": 9, "minute": 12}
